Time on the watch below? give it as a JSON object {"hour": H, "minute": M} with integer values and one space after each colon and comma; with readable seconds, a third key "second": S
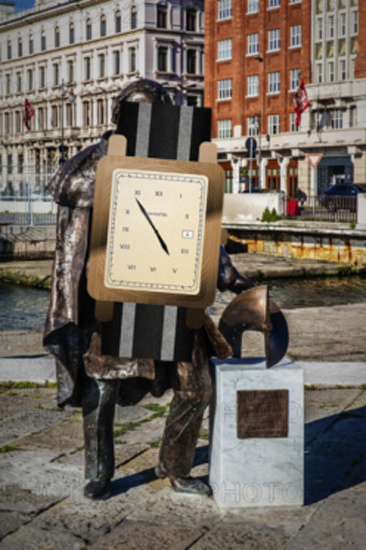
{"hour": 4, "minute": 54}
